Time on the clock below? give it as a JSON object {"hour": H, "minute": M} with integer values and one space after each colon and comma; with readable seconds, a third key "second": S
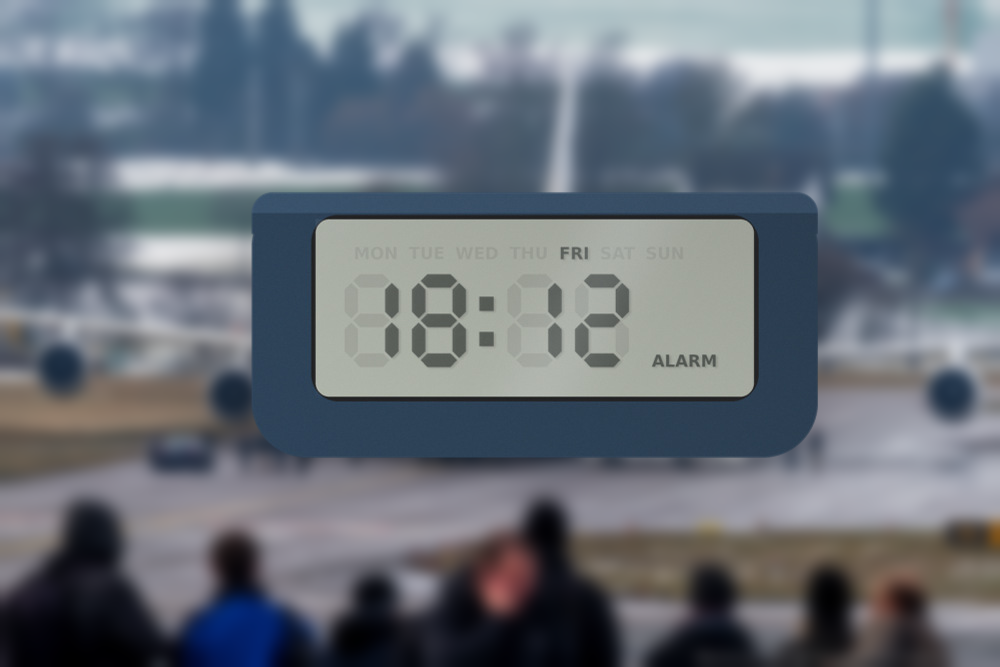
{"hour": 18, "minute": 12}
